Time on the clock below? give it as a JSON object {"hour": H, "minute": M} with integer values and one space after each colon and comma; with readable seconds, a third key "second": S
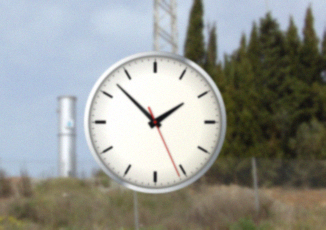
{"hour": 1, "minute": 52, "second": 26}
